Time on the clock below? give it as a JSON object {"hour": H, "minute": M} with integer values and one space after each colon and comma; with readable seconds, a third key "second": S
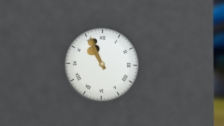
{"hour": 10, "minute": 56}
